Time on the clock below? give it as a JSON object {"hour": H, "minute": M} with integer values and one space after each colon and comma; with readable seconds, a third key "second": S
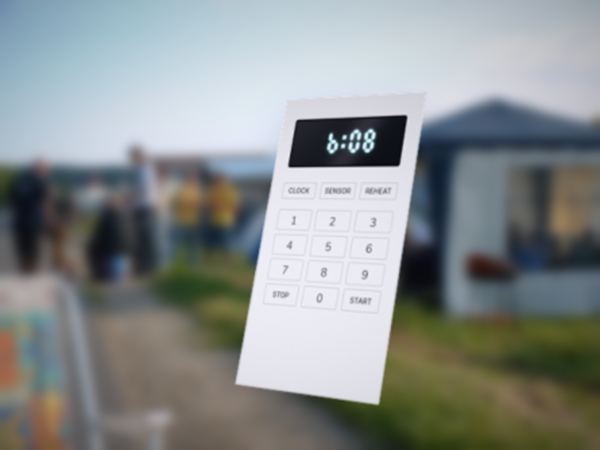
{"hour": 6, "minute": 8}
